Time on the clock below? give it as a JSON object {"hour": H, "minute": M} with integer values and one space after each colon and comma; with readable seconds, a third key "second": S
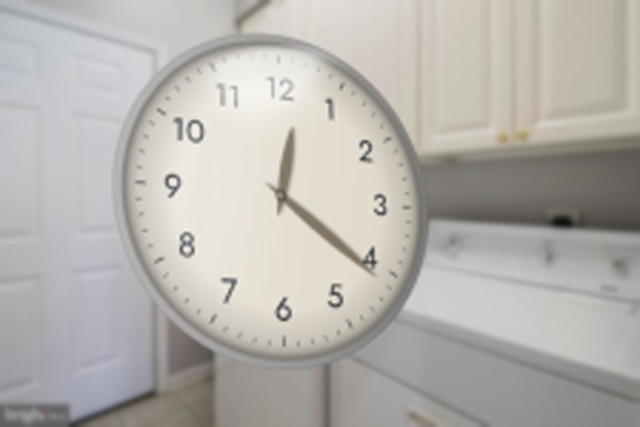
{"hour": 12, "minute": 21}
